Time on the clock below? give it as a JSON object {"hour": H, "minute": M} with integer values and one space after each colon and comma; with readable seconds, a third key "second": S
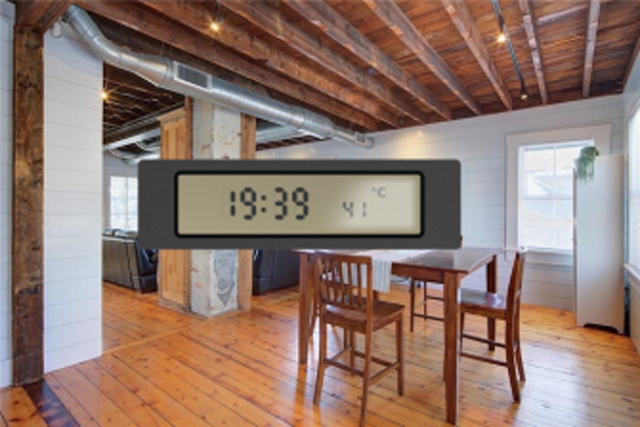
{"hour": 19, "minute": 39}
